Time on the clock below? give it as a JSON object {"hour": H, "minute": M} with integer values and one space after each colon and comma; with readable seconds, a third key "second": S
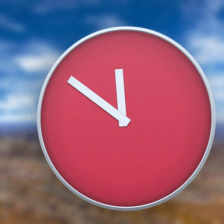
{"hour": 11, "minute": 51}
